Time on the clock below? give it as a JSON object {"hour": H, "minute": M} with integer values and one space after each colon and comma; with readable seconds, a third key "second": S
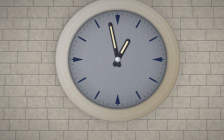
{"hour": 12, "minute": 58}
